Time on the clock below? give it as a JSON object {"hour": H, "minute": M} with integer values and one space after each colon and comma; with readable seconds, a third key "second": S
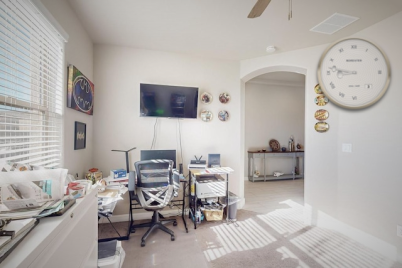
{"hour": 8, "minute": 47}
